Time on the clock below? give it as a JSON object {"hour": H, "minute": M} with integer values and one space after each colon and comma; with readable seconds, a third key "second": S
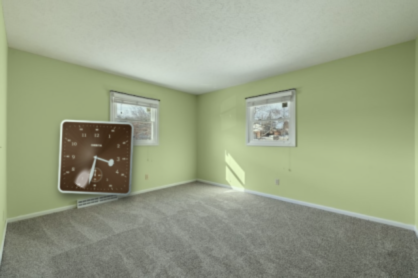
{"hour": 3, "minute": 32}
